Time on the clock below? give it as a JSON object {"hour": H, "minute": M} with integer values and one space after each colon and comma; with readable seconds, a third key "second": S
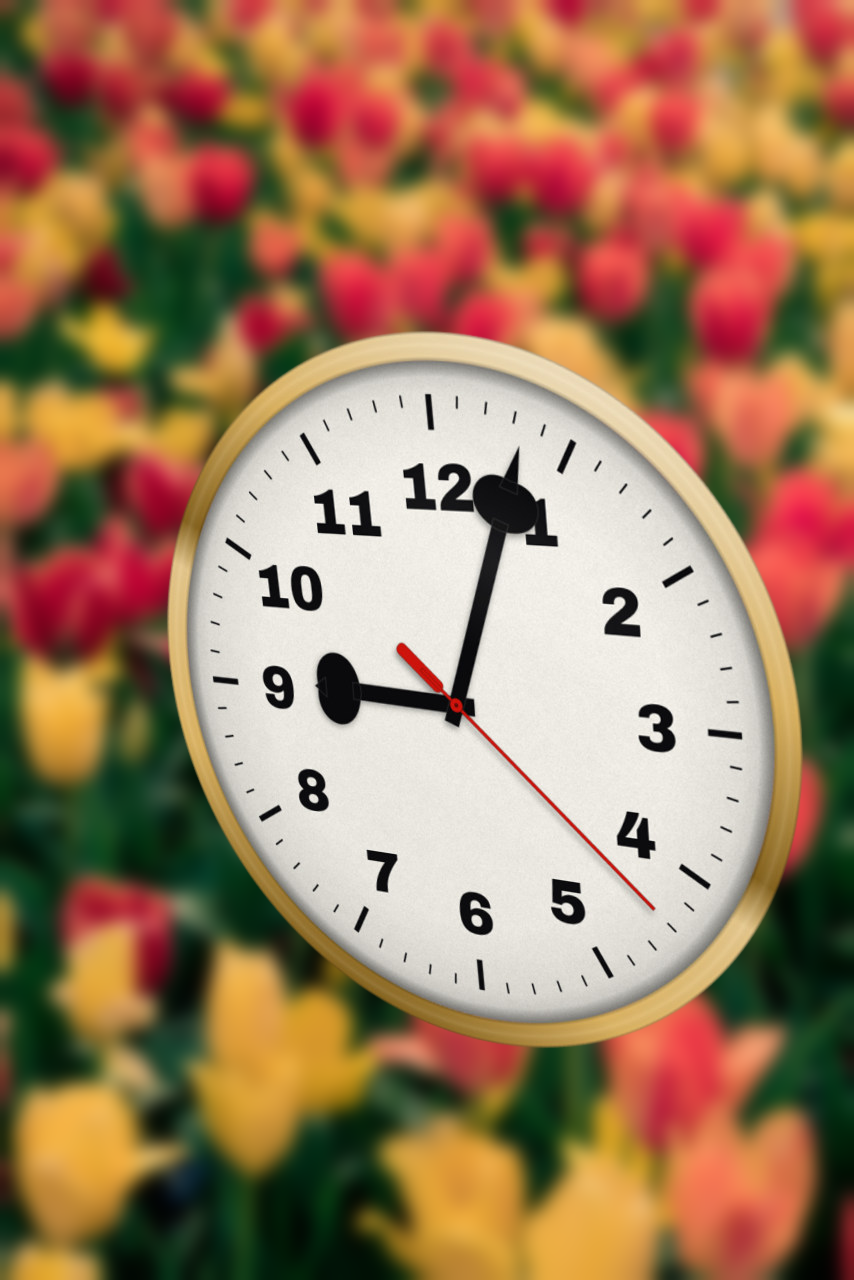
{"hour": 9, "minute": 3, "second": 22}
